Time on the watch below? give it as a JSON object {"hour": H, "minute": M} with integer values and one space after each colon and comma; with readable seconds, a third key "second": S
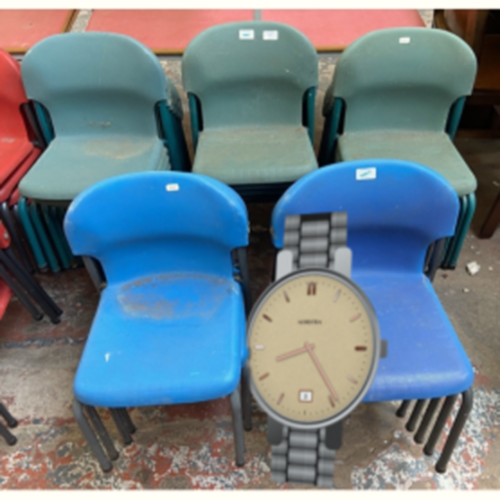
{"hour": 8, "minute": 24}
